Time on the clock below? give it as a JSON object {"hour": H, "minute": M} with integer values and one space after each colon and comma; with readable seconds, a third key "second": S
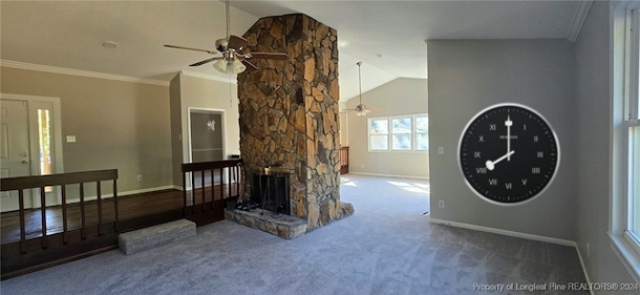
{"hour": 8, "minute": 0}
